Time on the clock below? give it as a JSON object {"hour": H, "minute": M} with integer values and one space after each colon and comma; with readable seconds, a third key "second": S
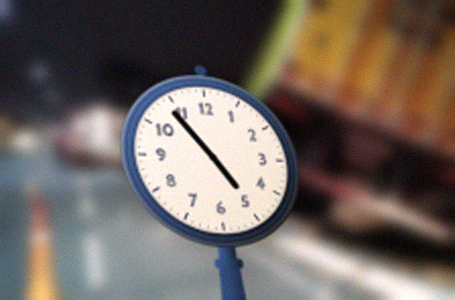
{"hour": 4, "minute": 54}
